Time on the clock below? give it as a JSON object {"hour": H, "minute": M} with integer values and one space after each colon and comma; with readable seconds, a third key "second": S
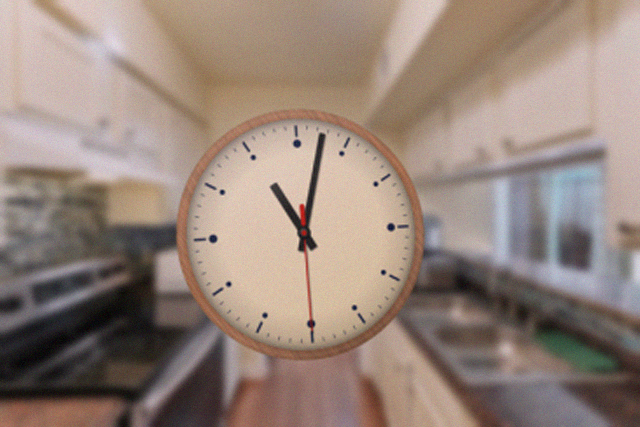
{"hour": 11, "minute": 2, "second": 30}
